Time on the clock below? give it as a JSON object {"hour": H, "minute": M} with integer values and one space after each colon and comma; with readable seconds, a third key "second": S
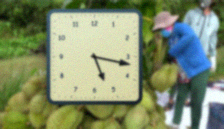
{"hour": 5, "minute": 17}
